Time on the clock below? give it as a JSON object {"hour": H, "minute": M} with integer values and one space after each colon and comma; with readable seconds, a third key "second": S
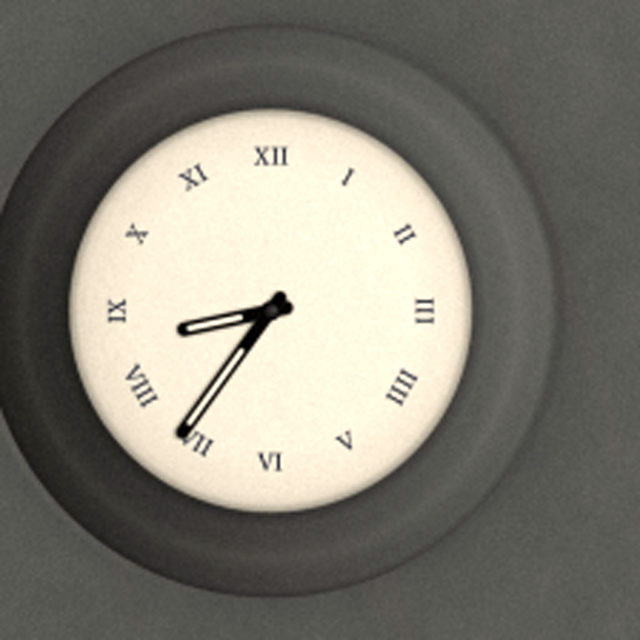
{"hour": 8, "minute": 36}
